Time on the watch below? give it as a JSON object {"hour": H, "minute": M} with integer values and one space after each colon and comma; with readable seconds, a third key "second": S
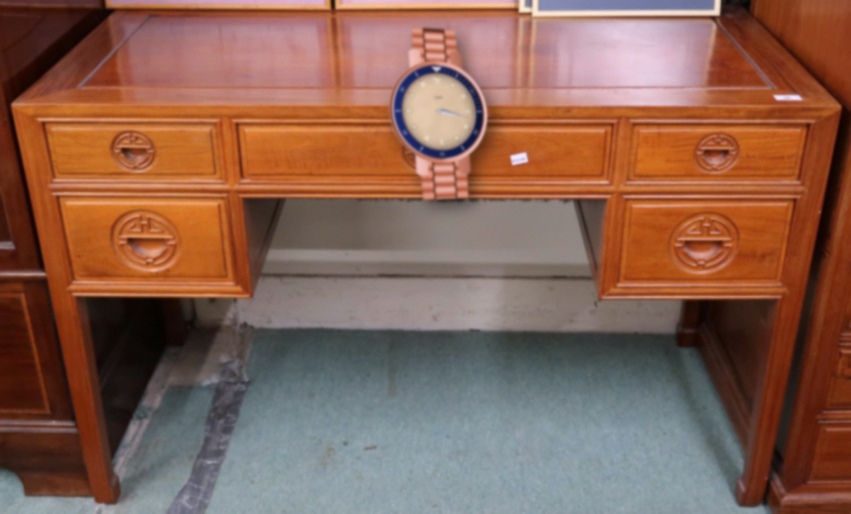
{"hour": 3, "minute": 17}
